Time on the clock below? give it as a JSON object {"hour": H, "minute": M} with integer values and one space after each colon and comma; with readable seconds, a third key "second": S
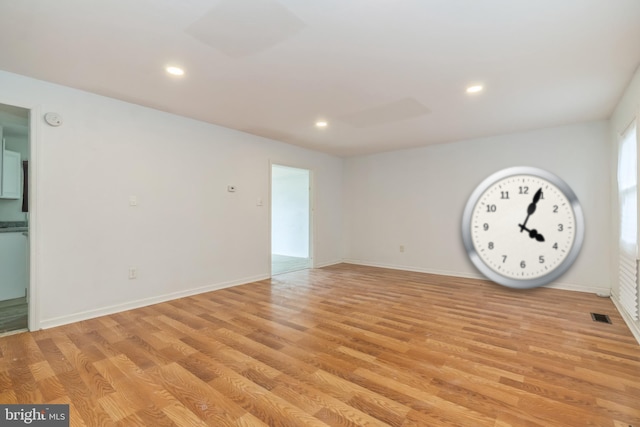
{"hour": 4, "minute": 4}
